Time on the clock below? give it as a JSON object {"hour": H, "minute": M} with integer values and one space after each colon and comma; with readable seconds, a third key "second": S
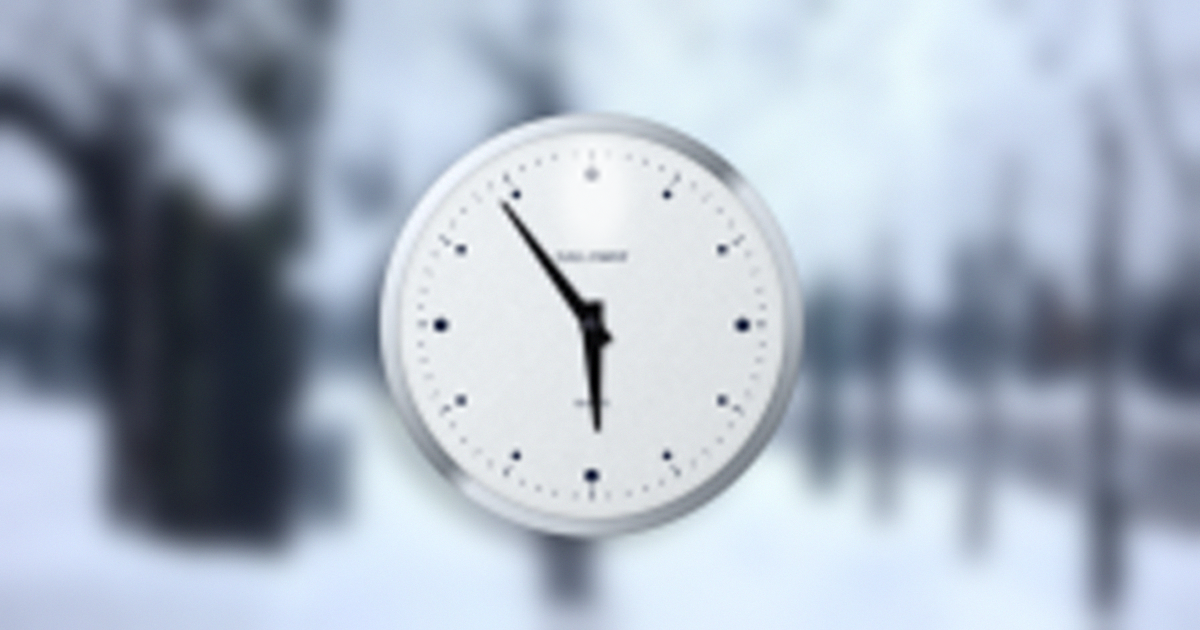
{"hour": 5, "minute": 54}
